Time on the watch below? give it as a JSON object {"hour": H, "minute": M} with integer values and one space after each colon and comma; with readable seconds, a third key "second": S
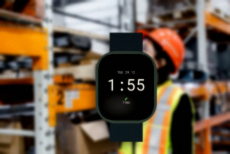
{"hour": 1, "minute": 55}
